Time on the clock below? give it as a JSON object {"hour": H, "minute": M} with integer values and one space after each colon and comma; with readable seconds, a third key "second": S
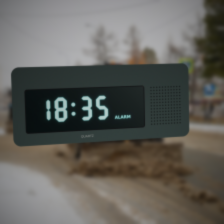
{"hour": 18, "minute": 35}
